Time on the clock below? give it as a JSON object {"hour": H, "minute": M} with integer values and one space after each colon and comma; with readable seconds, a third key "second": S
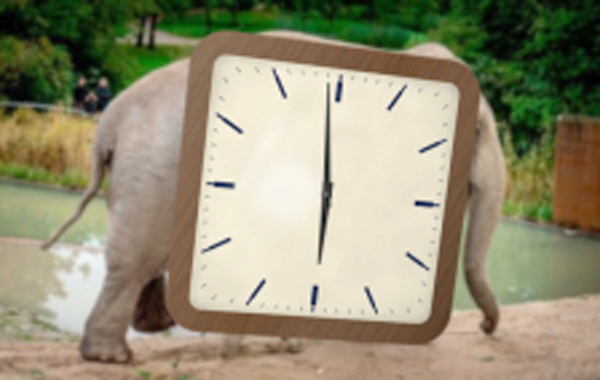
{"hour": 5, "minute": 59}
